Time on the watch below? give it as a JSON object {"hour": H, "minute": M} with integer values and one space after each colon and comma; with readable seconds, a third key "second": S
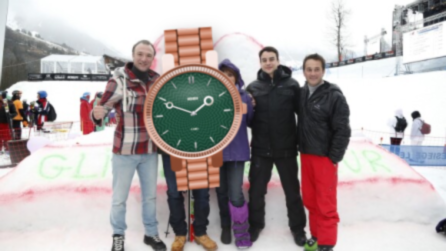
{"hour": 1, "minute": 49}
